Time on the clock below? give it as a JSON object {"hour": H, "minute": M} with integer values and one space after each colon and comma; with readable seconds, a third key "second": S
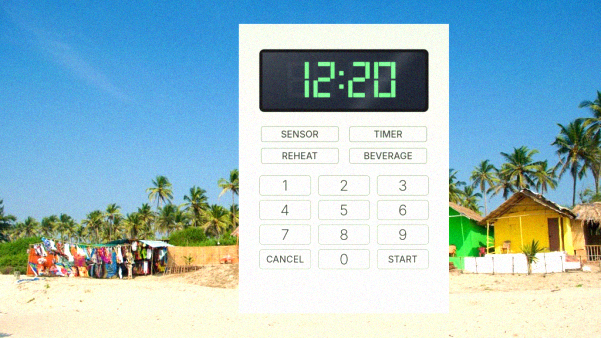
{"hour": 12, "minute": 20}
